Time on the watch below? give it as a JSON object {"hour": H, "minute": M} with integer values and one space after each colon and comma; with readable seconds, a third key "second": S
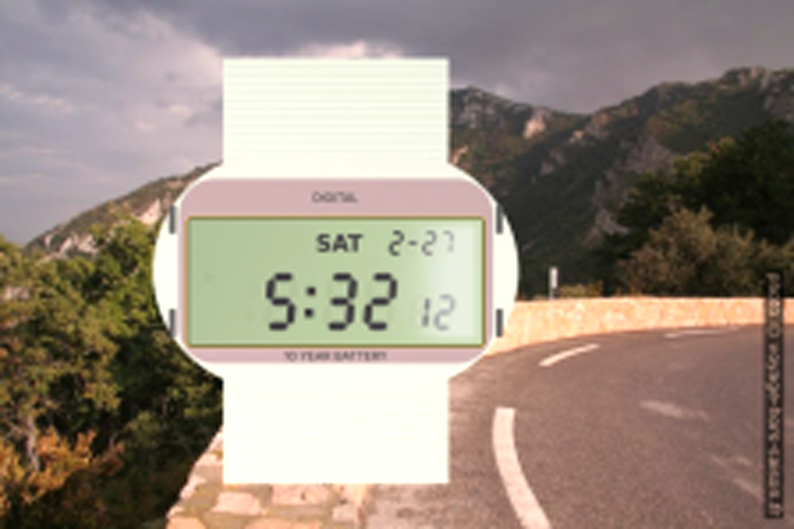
{"hour": 5, "minute": 32, "second": 12}
